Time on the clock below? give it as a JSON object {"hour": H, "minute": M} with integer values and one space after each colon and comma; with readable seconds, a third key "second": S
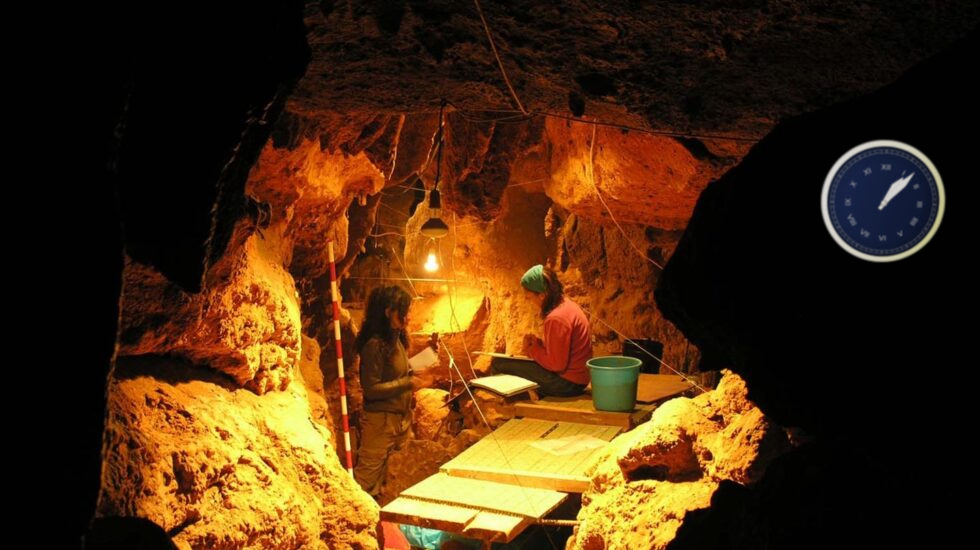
{"hour": 1, "minute": 7}
